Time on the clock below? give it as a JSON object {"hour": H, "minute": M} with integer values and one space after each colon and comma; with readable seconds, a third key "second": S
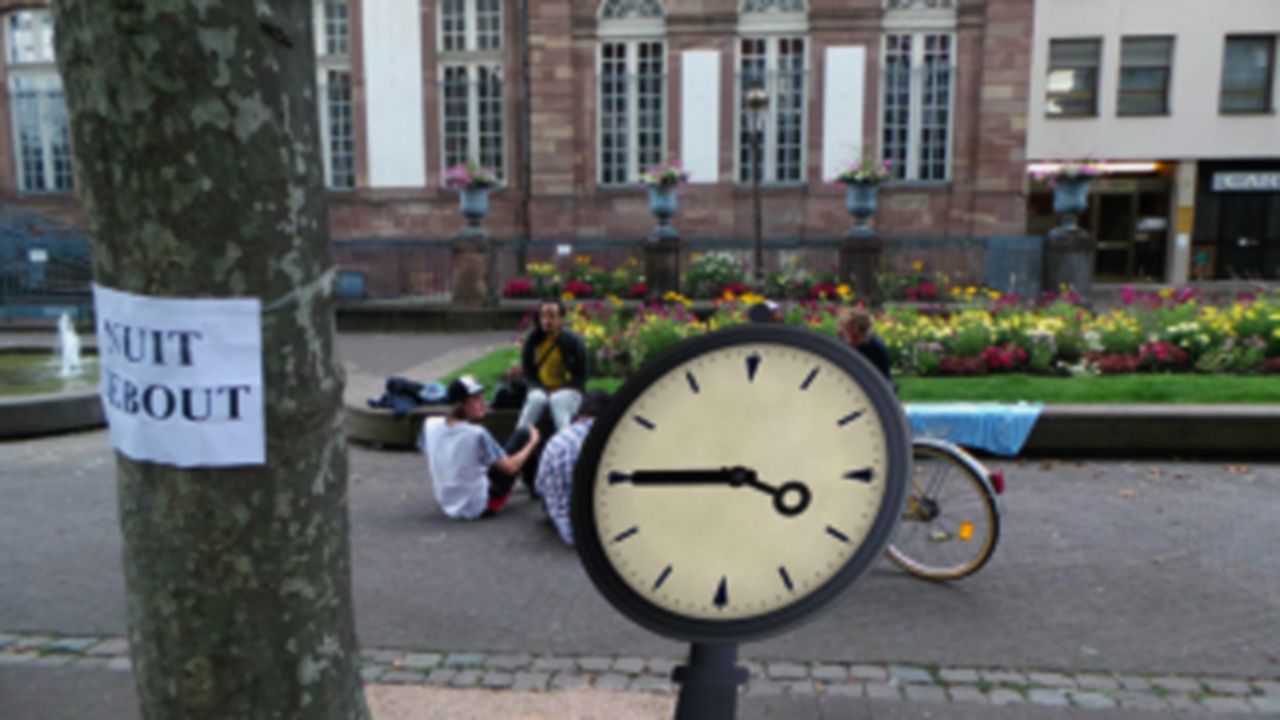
{"hour": 3, "minute": 45}
